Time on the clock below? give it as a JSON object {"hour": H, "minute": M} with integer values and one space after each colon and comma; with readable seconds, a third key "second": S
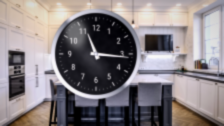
{"hour": 11, "minute": 16}
